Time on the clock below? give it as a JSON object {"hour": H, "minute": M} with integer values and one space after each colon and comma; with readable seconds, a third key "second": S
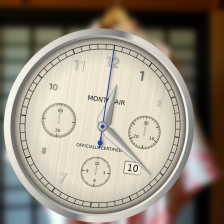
{"hour": 12, "minute": 21}
